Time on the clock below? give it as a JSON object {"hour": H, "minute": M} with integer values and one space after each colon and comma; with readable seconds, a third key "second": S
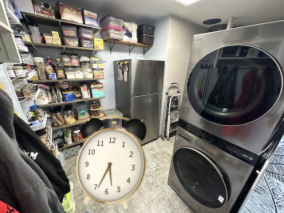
{"hour": 5, "minute": 34}
